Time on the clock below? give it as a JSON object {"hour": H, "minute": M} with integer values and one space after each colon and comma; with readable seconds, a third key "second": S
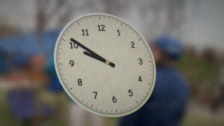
{"hour": 9, "minute": 51}
